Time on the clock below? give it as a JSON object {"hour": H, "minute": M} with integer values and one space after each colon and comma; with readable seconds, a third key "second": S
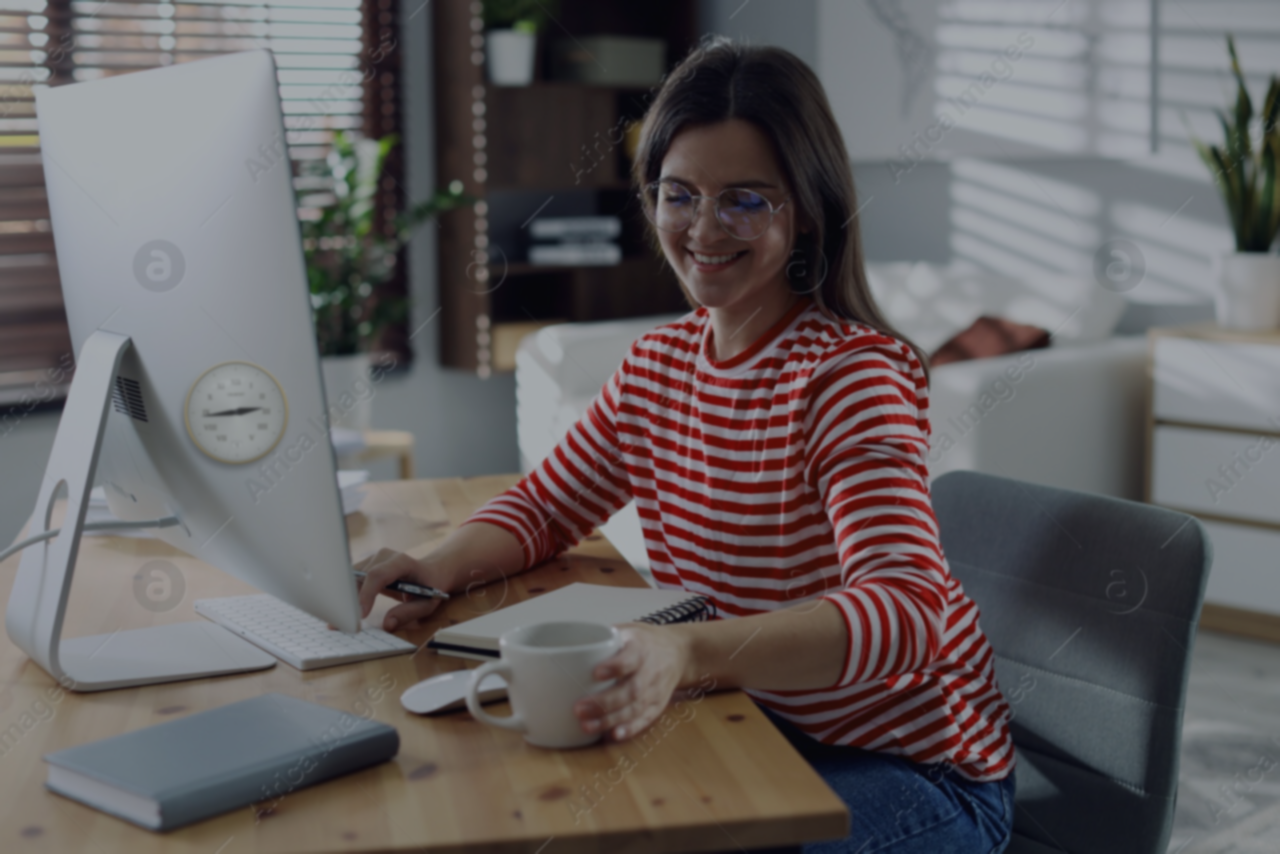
{"hour": 2, "minute": 44}
